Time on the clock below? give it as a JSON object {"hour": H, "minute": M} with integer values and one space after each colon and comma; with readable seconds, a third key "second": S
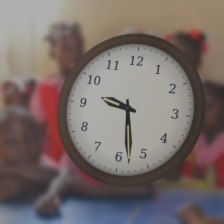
{"hour": 9, "minute": 28}
